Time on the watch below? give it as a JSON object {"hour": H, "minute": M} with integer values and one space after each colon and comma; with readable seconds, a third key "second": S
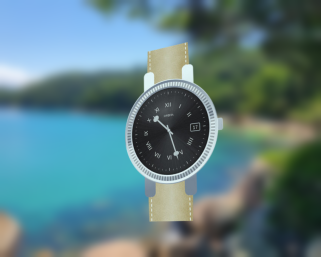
{"hour": 10, "minute": 27}
